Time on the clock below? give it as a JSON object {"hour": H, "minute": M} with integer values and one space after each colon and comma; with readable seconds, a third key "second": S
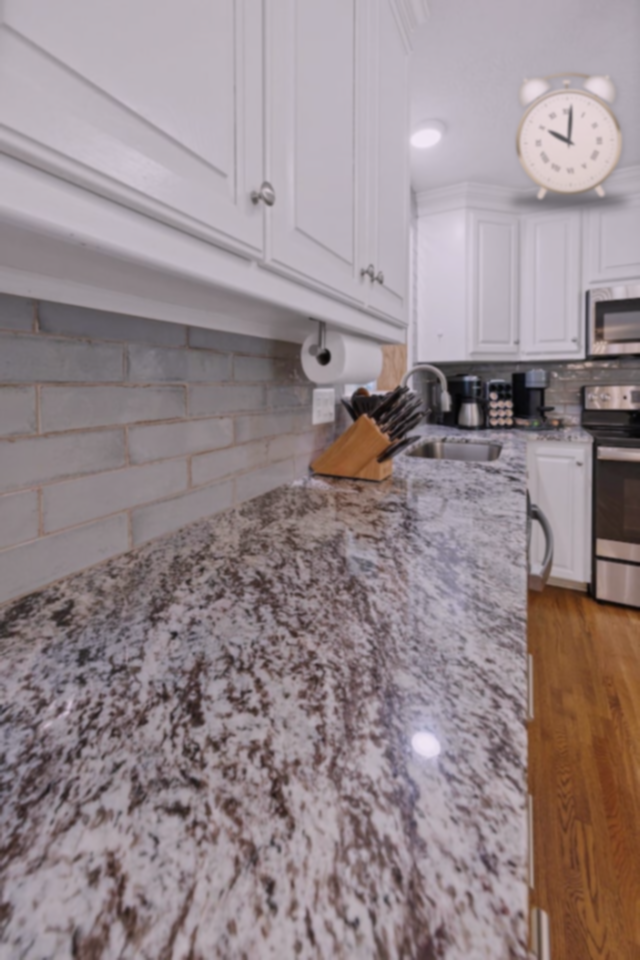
{"hour": 10, "minute": 1}
